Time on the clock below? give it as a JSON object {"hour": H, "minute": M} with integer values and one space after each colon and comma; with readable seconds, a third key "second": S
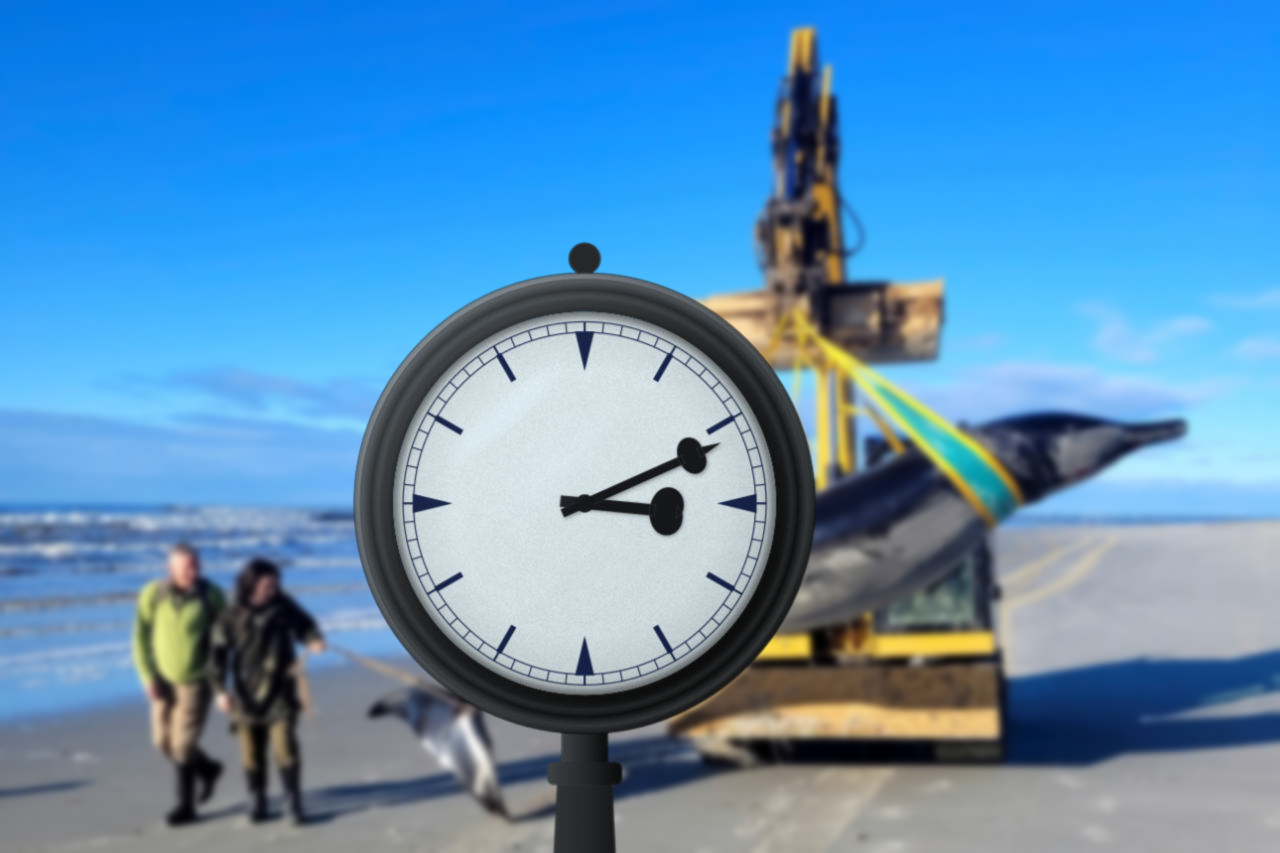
{"hour": 3, "minute": 11}
